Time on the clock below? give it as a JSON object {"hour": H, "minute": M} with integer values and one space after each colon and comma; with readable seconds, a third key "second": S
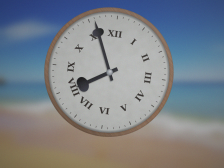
{"hour": 7, "minute": 56}
